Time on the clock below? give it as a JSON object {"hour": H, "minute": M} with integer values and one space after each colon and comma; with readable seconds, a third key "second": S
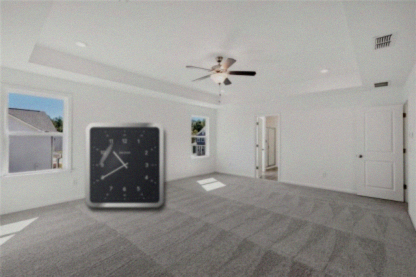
{"hour": 10, "minute": 40}
